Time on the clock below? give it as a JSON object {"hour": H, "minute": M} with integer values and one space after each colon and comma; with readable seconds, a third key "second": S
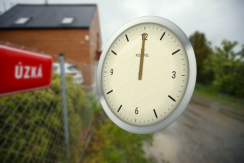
{"hour": 12, "minute": 0}
